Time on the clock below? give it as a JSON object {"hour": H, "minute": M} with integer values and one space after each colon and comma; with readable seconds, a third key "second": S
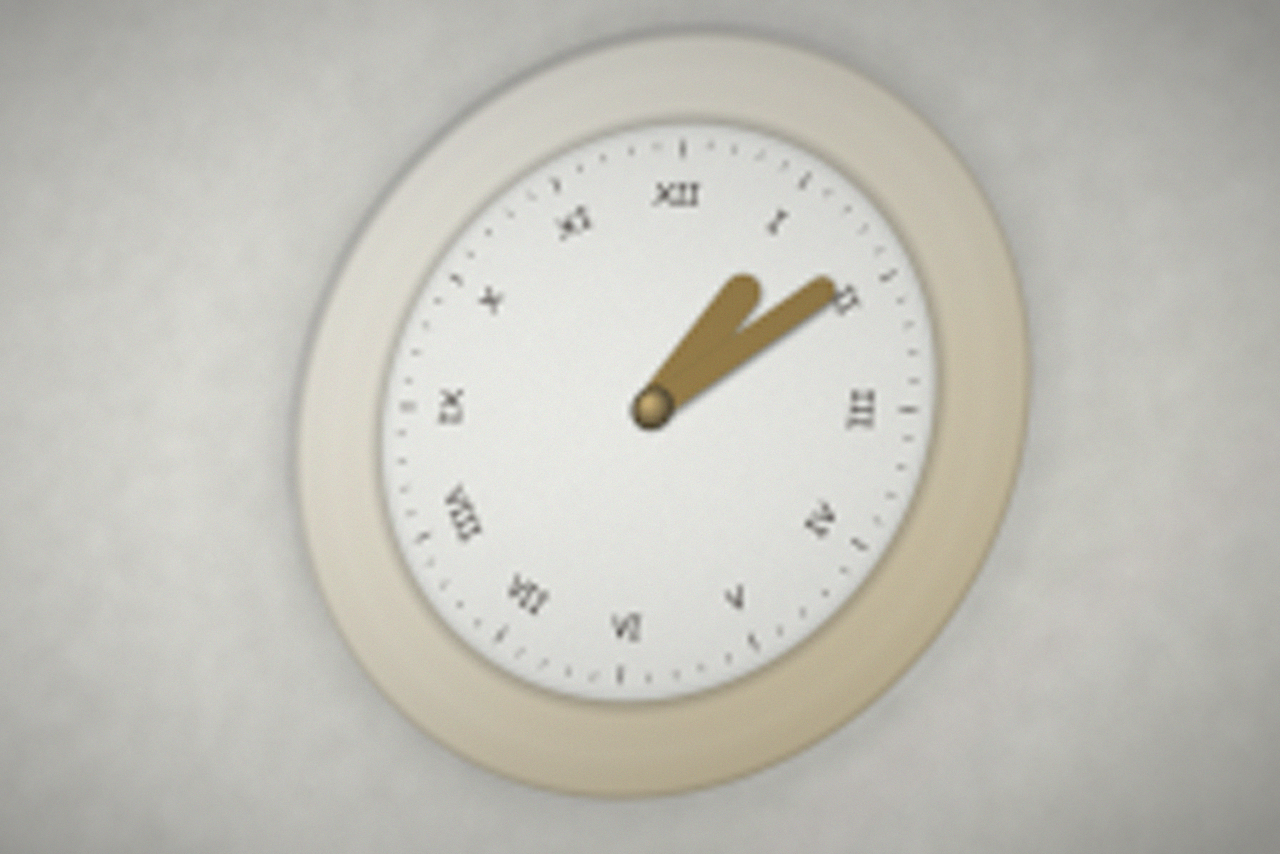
{"hour": 1, "minute": 9}
